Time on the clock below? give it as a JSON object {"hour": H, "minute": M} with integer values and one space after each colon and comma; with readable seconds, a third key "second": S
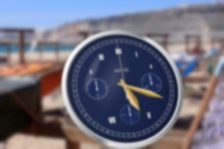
{"hour": 5, "minute": 19}
